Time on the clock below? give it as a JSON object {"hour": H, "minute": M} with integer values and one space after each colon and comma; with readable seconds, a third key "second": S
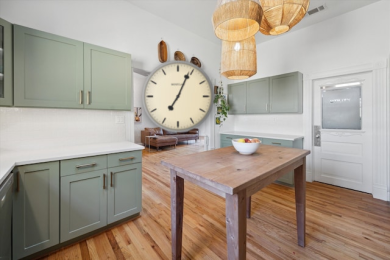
{"hour": 7, "minute": 4}
